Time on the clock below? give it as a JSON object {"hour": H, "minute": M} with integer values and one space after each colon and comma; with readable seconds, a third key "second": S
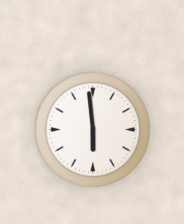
{"hour": 5, "minute": 59}
